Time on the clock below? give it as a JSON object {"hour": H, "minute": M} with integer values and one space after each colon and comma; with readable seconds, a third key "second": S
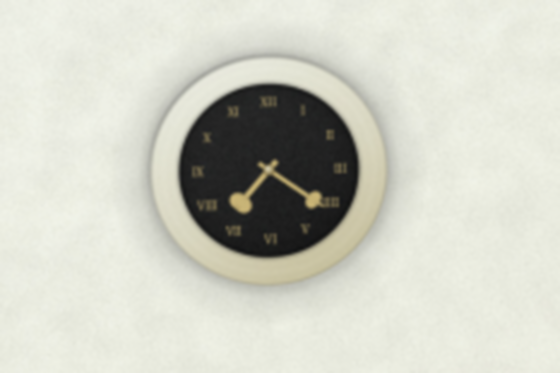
{"hour": 7, "minute": 21}
